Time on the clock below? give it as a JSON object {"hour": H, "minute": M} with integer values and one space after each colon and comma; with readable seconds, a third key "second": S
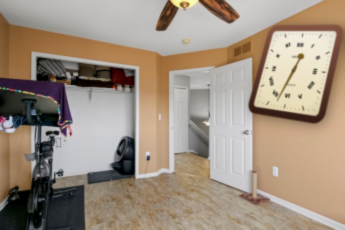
{"hour": 12, "minute": 33}
